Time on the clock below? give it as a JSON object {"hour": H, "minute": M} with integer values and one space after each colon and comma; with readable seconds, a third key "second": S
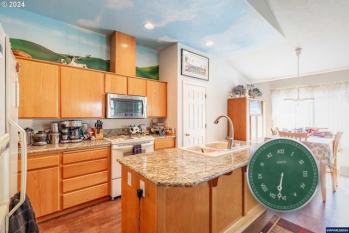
{"hour": 6, "minute": 32}
